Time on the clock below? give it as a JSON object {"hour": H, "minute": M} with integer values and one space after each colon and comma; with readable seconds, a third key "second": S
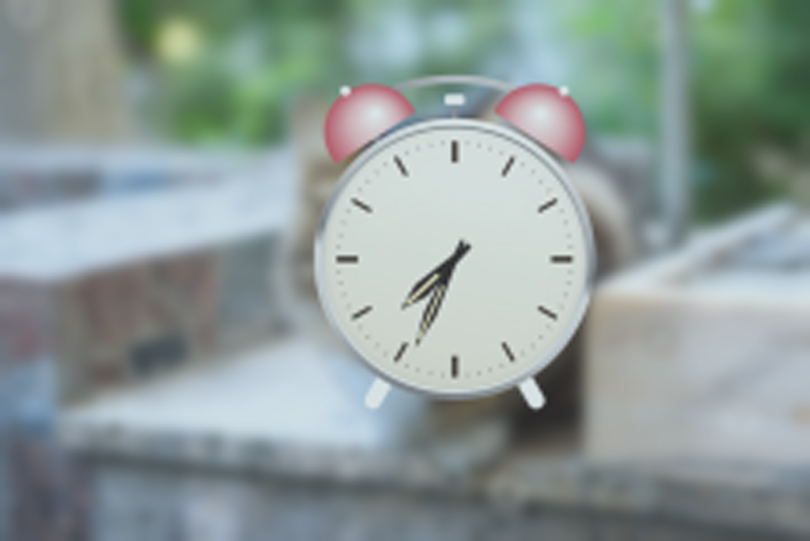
{"hour": 7, "minute": 34}
